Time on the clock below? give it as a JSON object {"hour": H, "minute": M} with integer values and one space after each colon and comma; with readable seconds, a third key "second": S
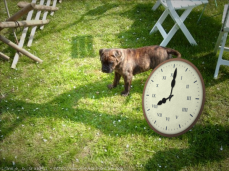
{"hour": 8, "minute": 1}
